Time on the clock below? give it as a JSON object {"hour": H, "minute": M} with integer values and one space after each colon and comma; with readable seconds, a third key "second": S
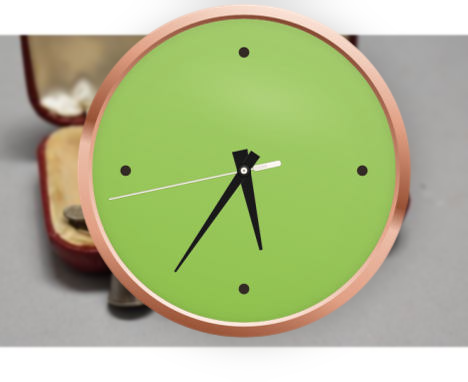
{"hour": 5, "minute": 35, "second": 43}
